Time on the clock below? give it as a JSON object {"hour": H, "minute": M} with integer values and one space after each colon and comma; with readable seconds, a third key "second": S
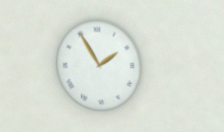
{"hour": 1, "minute": 55}
